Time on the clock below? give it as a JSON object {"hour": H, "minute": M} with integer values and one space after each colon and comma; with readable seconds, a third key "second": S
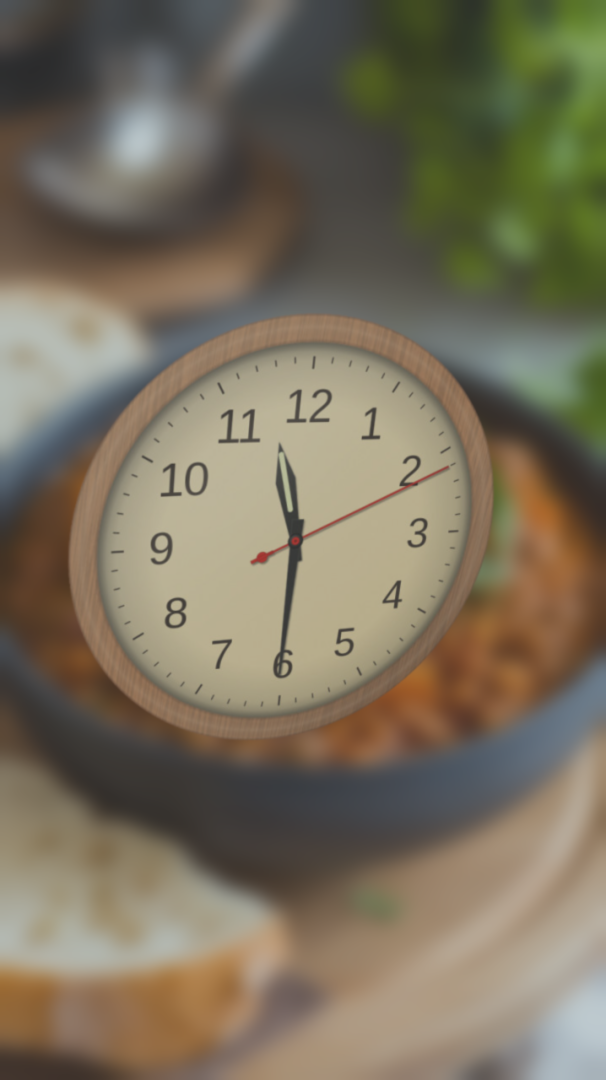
{"hour": 11, "minute": 30, "second": 11}
